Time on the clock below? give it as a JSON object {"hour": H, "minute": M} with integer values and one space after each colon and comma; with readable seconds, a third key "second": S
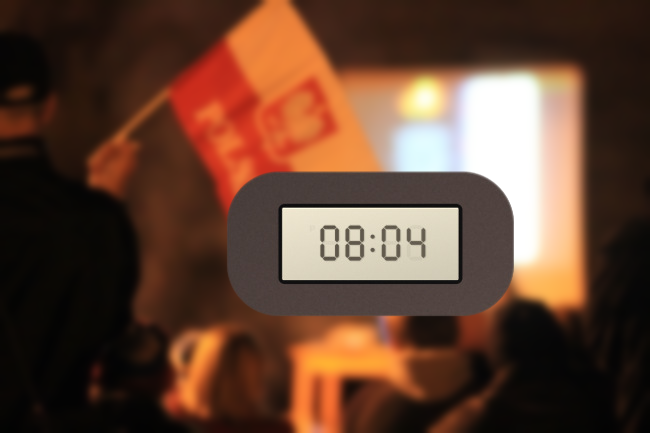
{"hour": 8, "minute": 4}
